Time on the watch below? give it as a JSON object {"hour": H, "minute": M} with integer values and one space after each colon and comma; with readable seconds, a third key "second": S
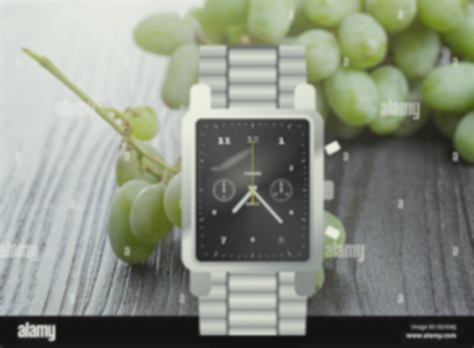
{"hour": 7, "minute": 23}
